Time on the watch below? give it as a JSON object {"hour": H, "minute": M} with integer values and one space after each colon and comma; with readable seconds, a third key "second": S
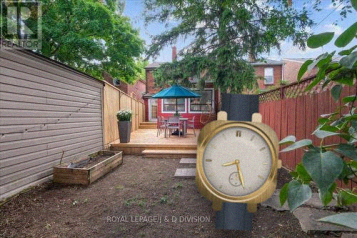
{"hour": 8, "minute": 27}
